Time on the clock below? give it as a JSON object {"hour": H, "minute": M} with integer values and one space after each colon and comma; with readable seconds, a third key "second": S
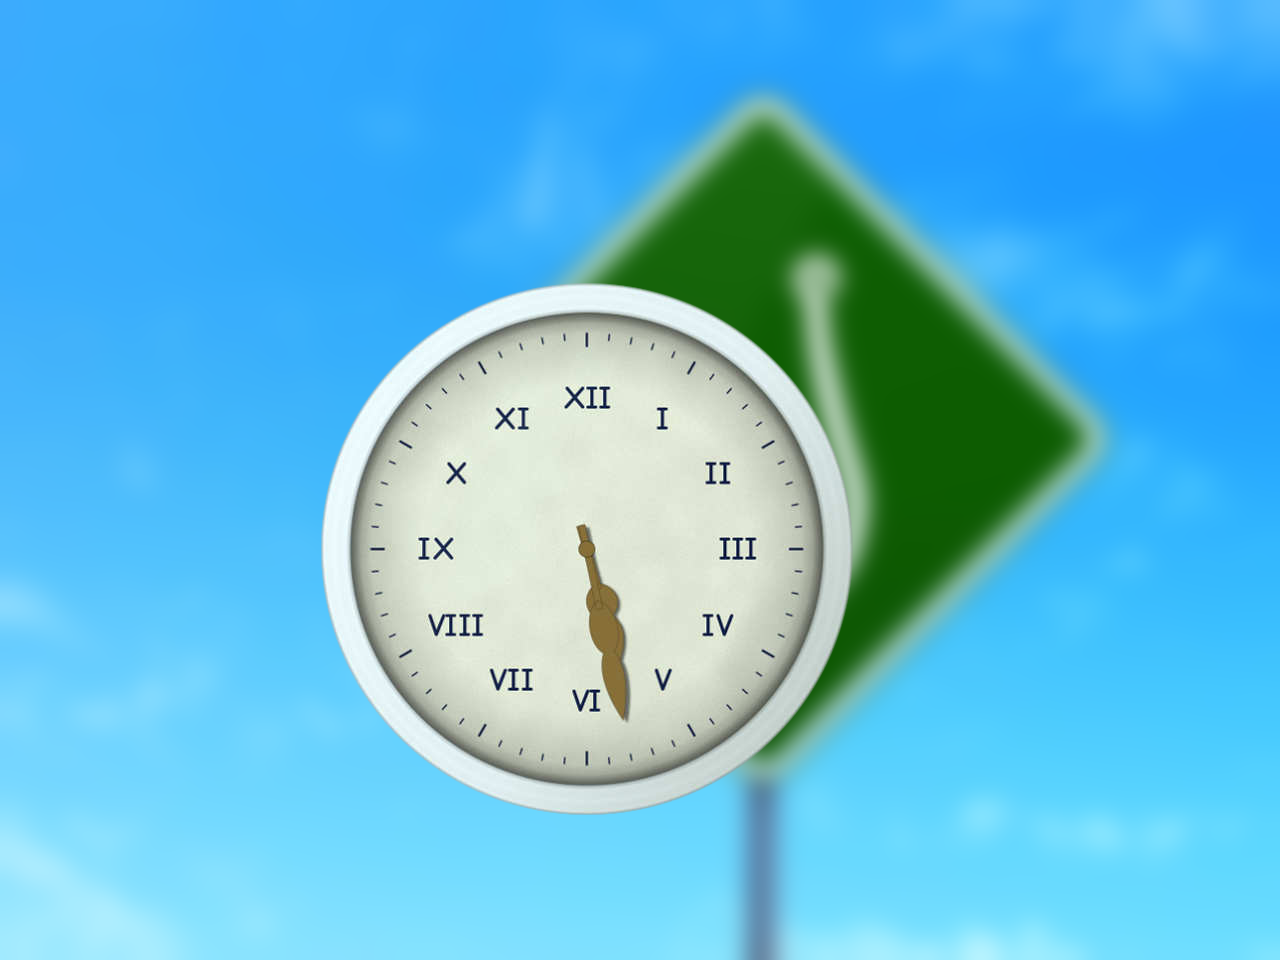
{"hour": 5, "minute": 28}
